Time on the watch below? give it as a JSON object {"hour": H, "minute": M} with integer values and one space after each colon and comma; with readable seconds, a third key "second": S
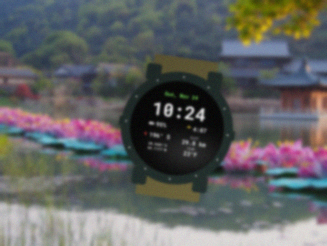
{"hour": 10, "minute": 24}
